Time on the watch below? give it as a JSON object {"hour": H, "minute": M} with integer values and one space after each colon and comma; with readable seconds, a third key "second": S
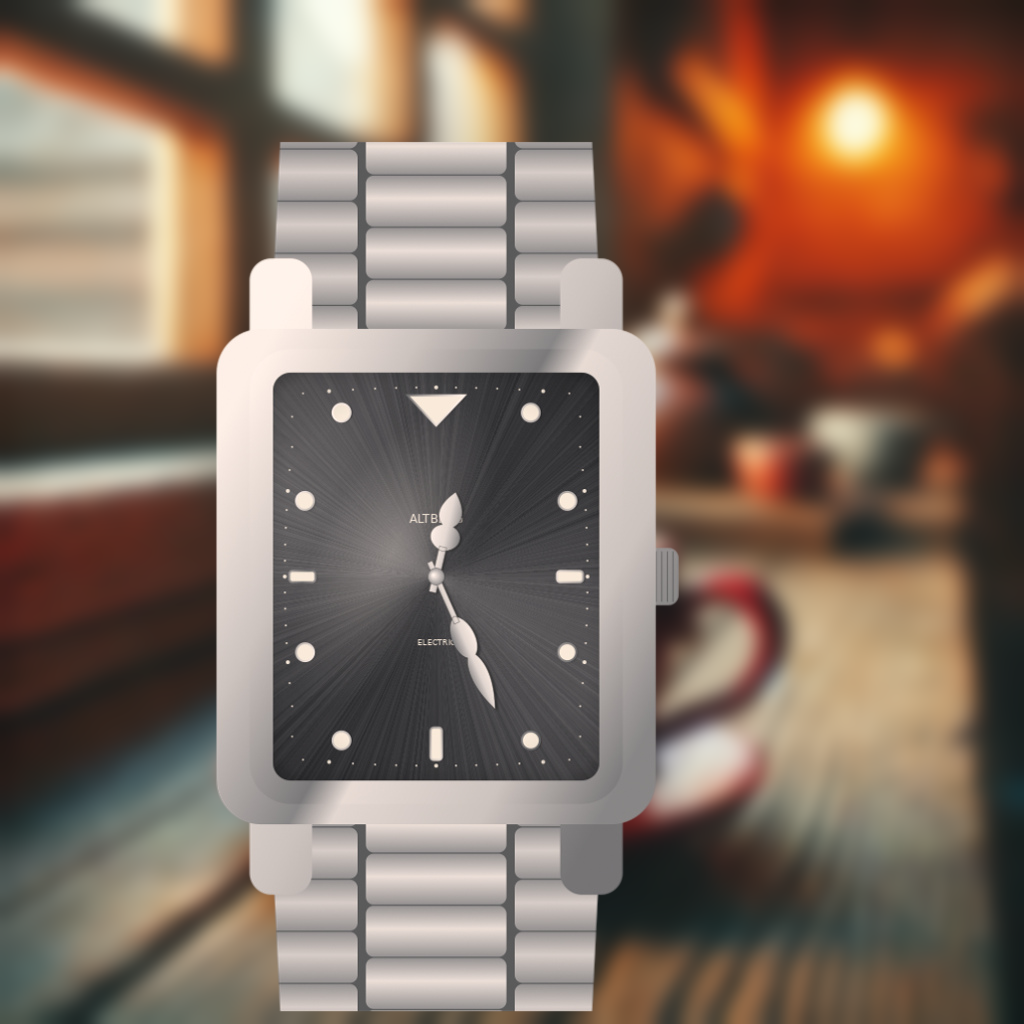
{"hour": 12, "minute": 26}
